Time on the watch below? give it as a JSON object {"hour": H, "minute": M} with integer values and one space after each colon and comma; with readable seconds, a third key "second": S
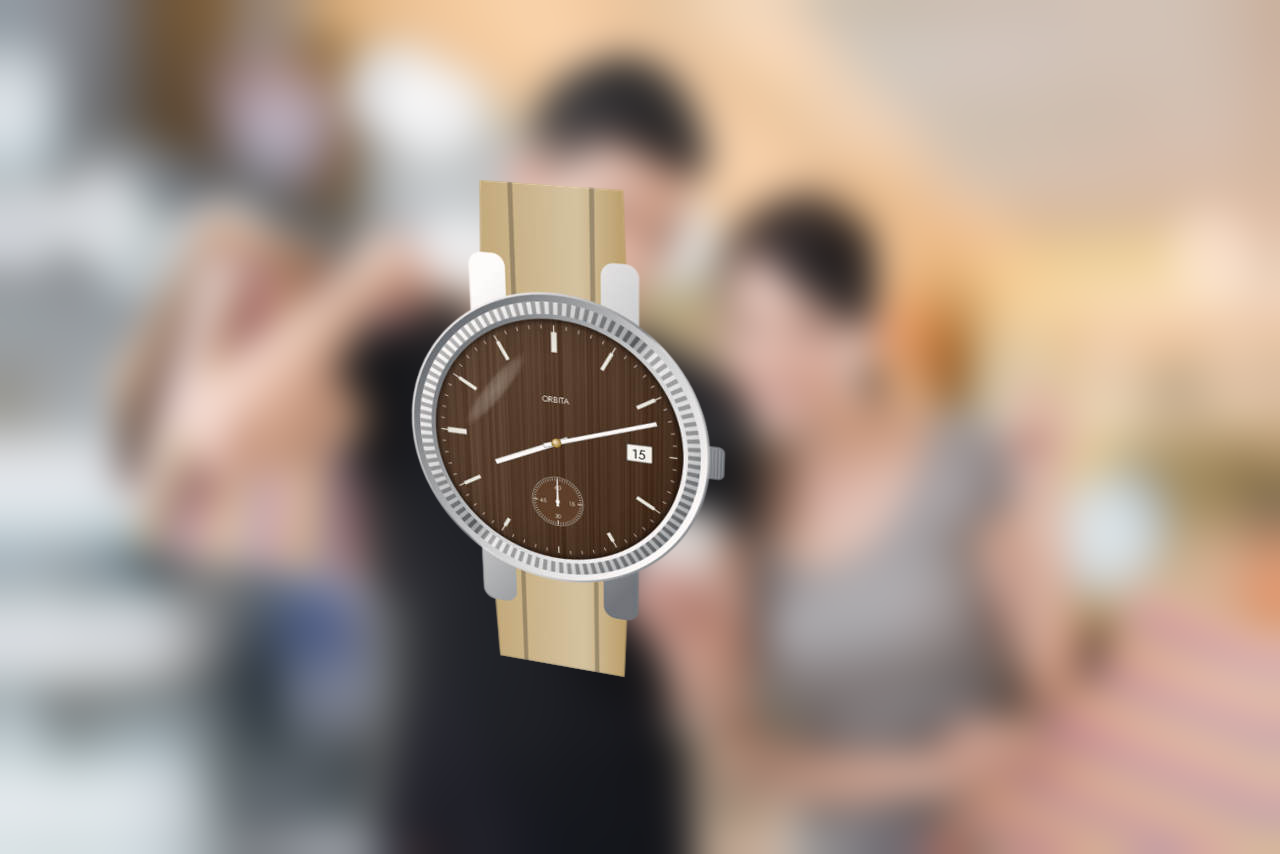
{"hour": 8, "minute": 12}
